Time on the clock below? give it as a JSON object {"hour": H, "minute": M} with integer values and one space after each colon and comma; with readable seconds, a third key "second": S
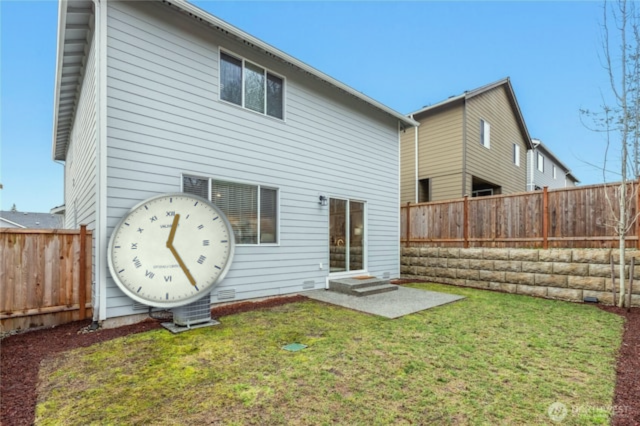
{"hour": 12, "minute": 25}
